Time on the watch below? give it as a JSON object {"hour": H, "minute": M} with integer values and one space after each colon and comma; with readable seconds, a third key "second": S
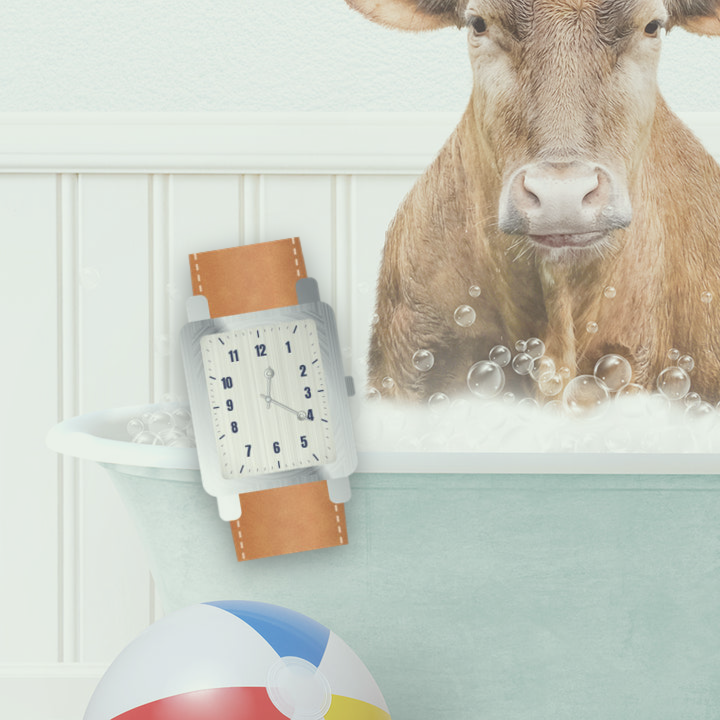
{"hour": 12, "minute": 21}
